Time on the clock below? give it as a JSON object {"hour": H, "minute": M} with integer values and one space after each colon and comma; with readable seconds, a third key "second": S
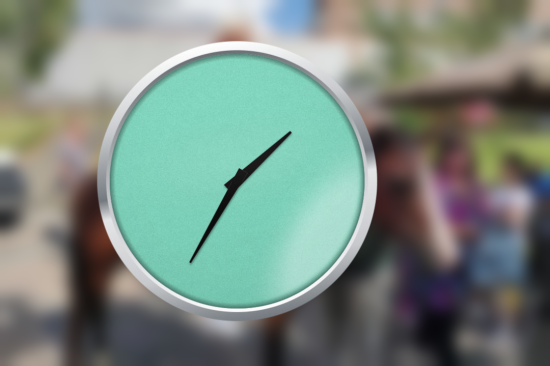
{"hour": 1, "minute": 35}
